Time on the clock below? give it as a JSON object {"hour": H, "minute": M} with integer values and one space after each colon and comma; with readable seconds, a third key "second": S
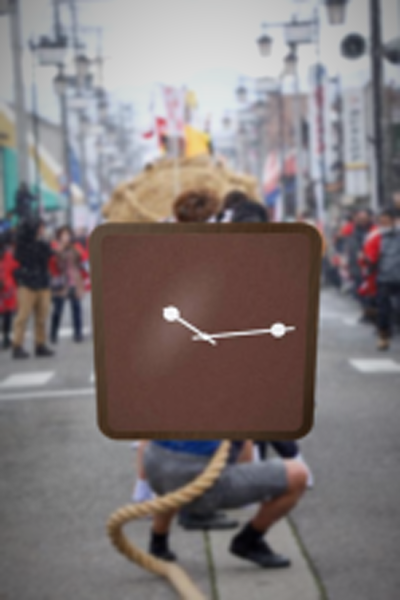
{"hour": 10, "minute": 14}
